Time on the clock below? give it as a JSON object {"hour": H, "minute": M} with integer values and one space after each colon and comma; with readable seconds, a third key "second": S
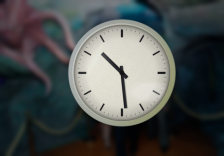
{"hour": 10, "minute": 29}
